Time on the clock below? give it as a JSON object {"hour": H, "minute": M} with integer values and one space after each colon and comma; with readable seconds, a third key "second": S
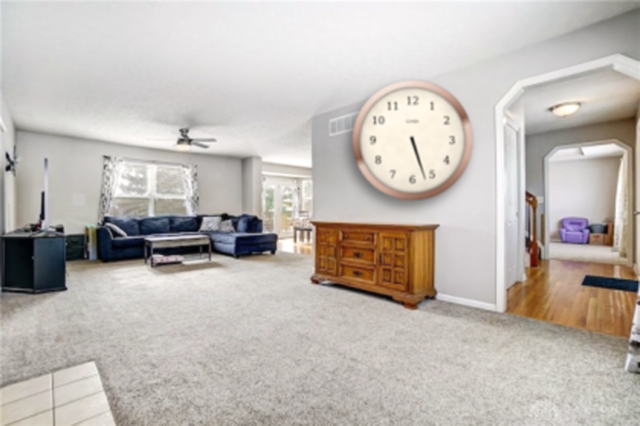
{"hour": 5, "minute": 27}
